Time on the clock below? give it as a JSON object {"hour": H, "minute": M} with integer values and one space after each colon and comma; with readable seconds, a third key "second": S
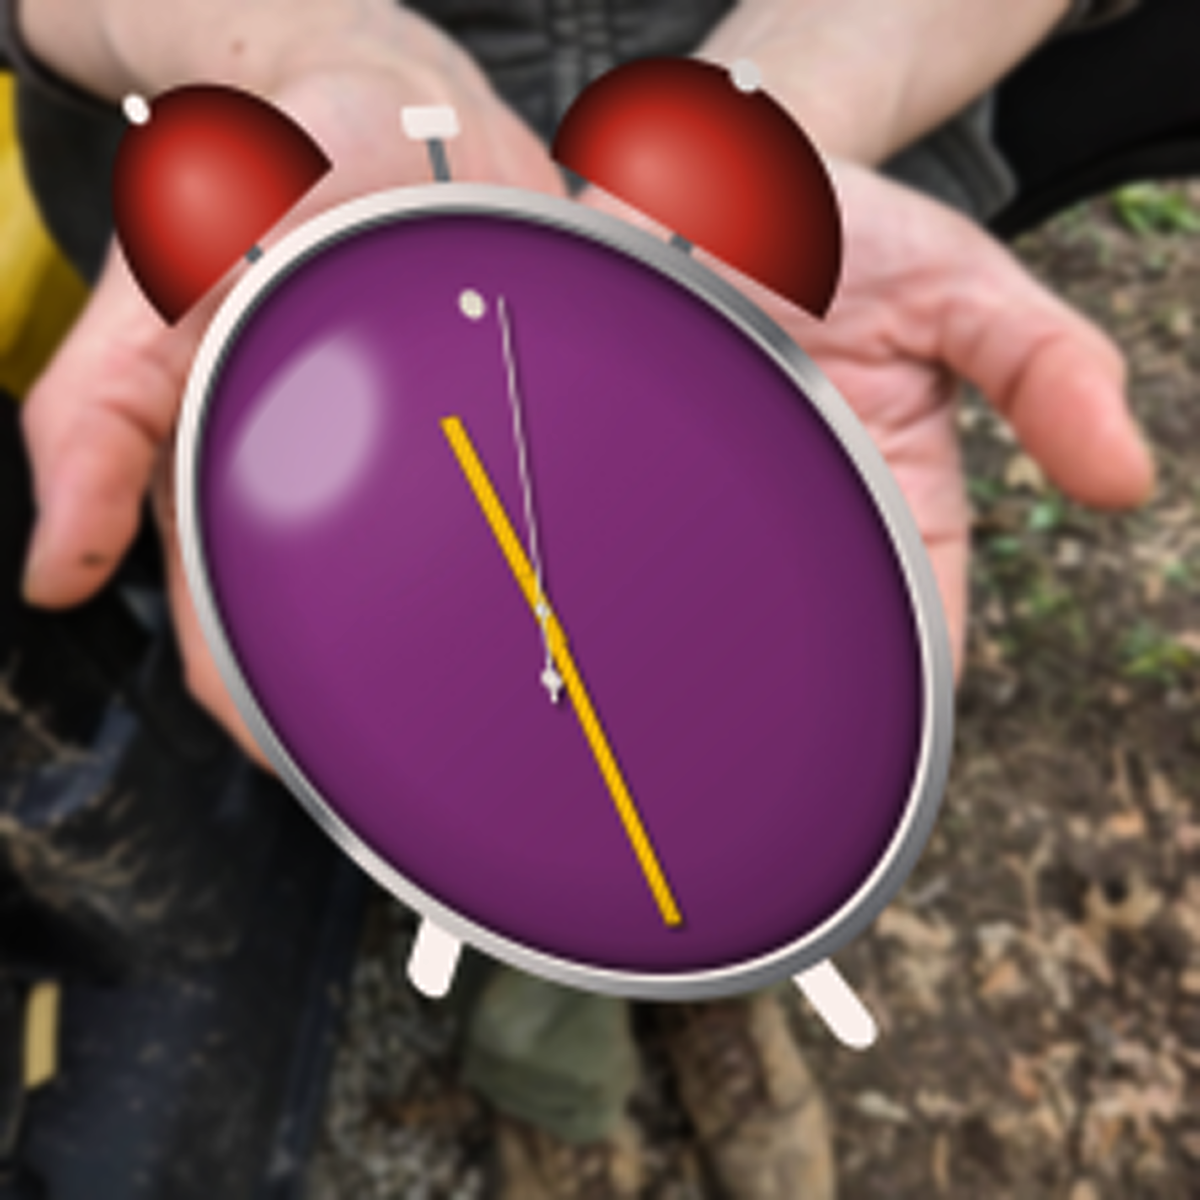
{"hour": 11, "minute": 28, "second": 1}
